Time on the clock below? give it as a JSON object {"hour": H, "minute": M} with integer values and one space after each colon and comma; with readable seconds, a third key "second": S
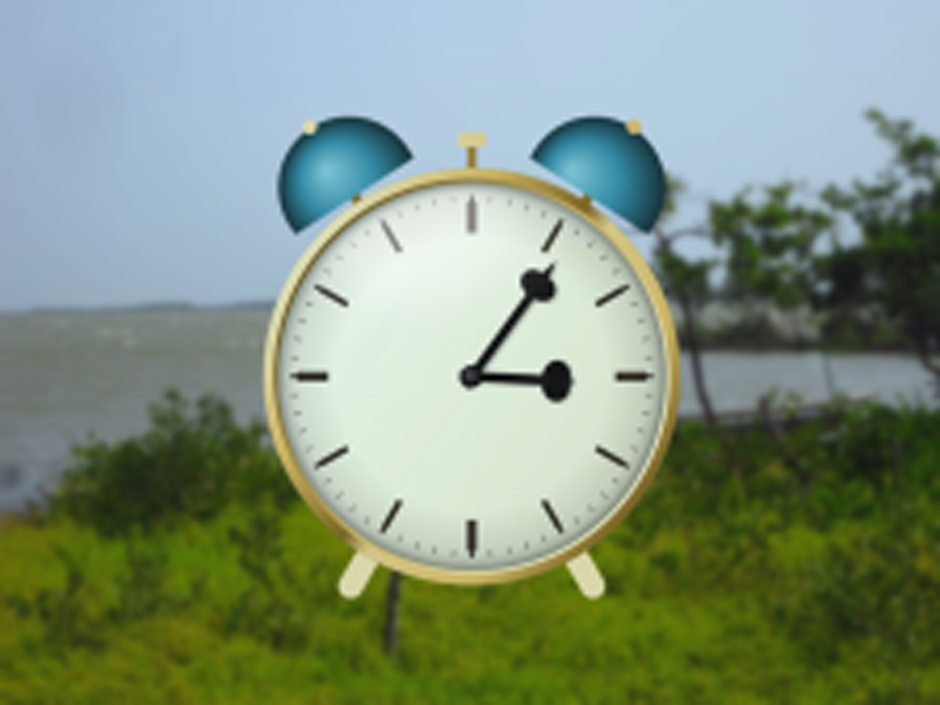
{"hour": 3, "minute": 6}
